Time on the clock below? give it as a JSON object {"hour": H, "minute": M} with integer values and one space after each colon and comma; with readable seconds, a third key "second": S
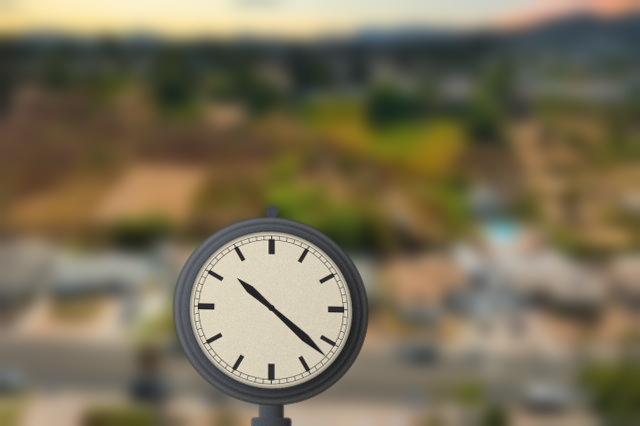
{"hour": 10, "minute": 22}
